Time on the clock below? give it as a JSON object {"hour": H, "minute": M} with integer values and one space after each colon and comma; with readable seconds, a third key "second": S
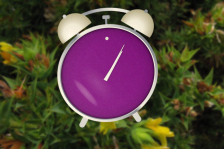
{"hour": 1, "minute": 5}
